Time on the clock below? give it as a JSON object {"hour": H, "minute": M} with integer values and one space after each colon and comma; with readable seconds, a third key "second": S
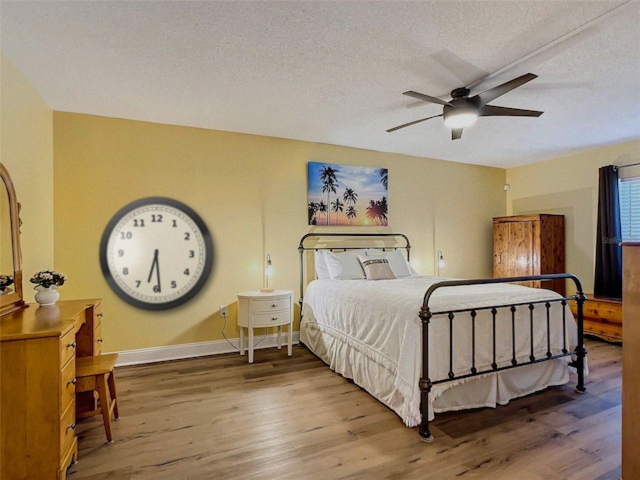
{"hour": 6, "minute": 29}
